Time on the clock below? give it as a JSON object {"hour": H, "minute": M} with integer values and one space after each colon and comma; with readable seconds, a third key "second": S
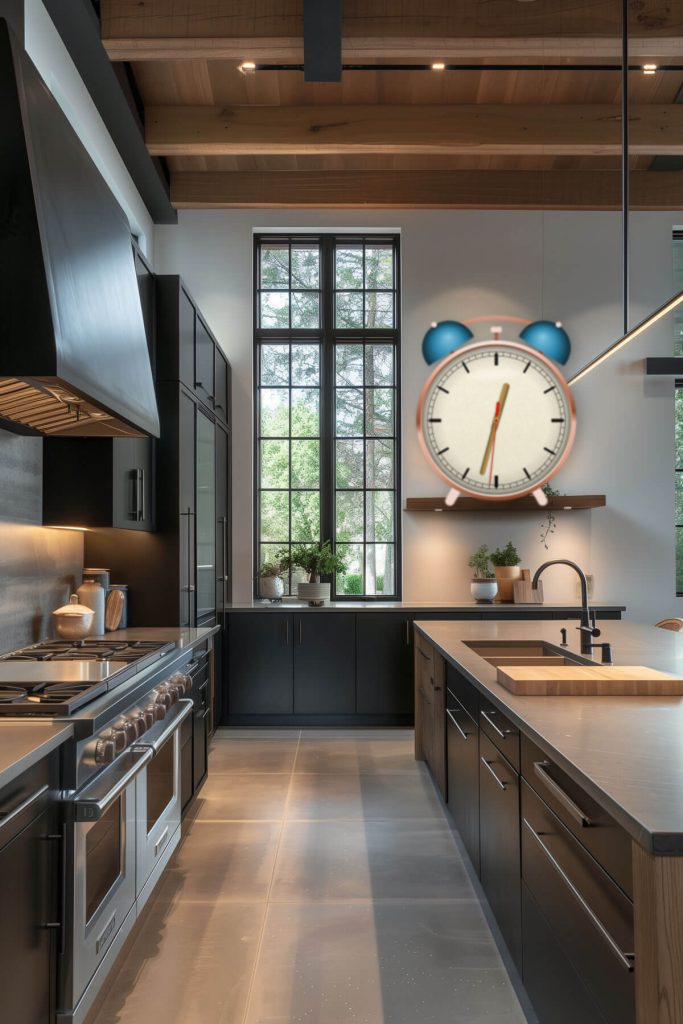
{"hour": 12, "minute": 32, "second": 31}
